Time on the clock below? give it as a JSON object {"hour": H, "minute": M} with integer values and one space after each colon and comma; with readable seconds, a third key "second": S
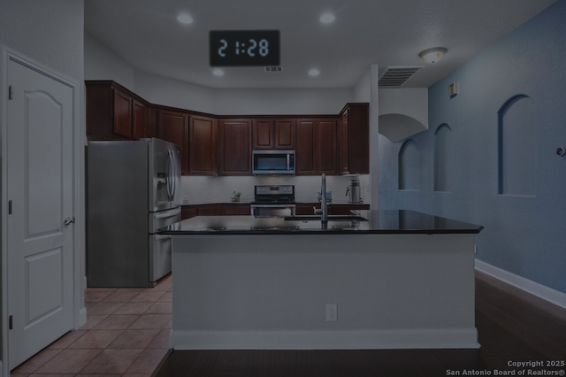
{"hour": 21, "minute": 28}
